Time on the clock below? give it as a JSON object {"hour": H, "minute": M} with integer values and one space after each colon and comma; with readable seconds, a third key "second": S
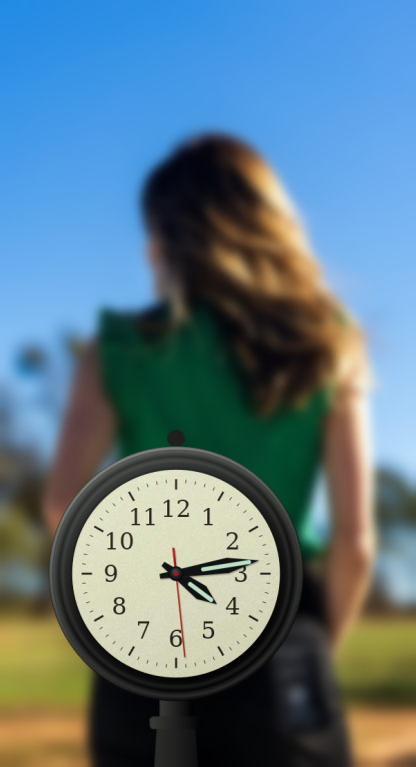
{"hour": 4, "minute": 13, "second": 29}
